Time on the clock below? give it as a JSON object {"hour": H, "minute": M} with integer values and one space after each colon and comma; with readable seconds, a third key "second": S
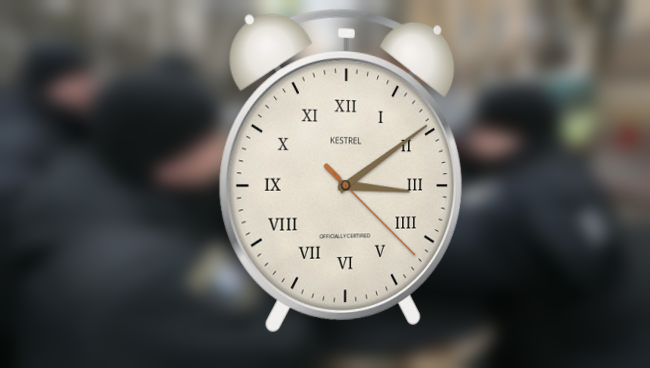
{"hour": 3, "minute": 9, "second": 22}
